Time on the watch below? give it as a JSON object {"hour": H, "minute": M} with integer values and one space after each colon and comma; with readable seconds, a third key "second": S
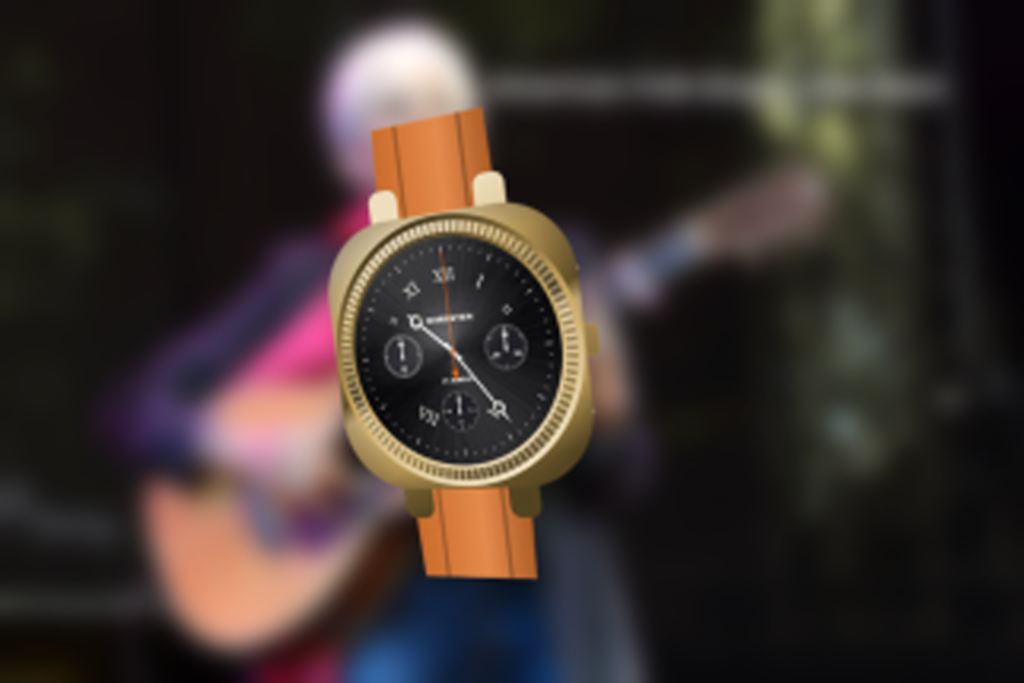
{"hour": 10, "minute": 24}
